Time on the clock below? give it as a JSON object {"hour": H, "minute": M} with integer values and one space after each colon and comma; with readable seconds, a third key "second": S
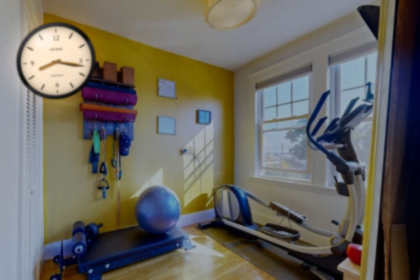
{"hour": 8, "minute": 17}
